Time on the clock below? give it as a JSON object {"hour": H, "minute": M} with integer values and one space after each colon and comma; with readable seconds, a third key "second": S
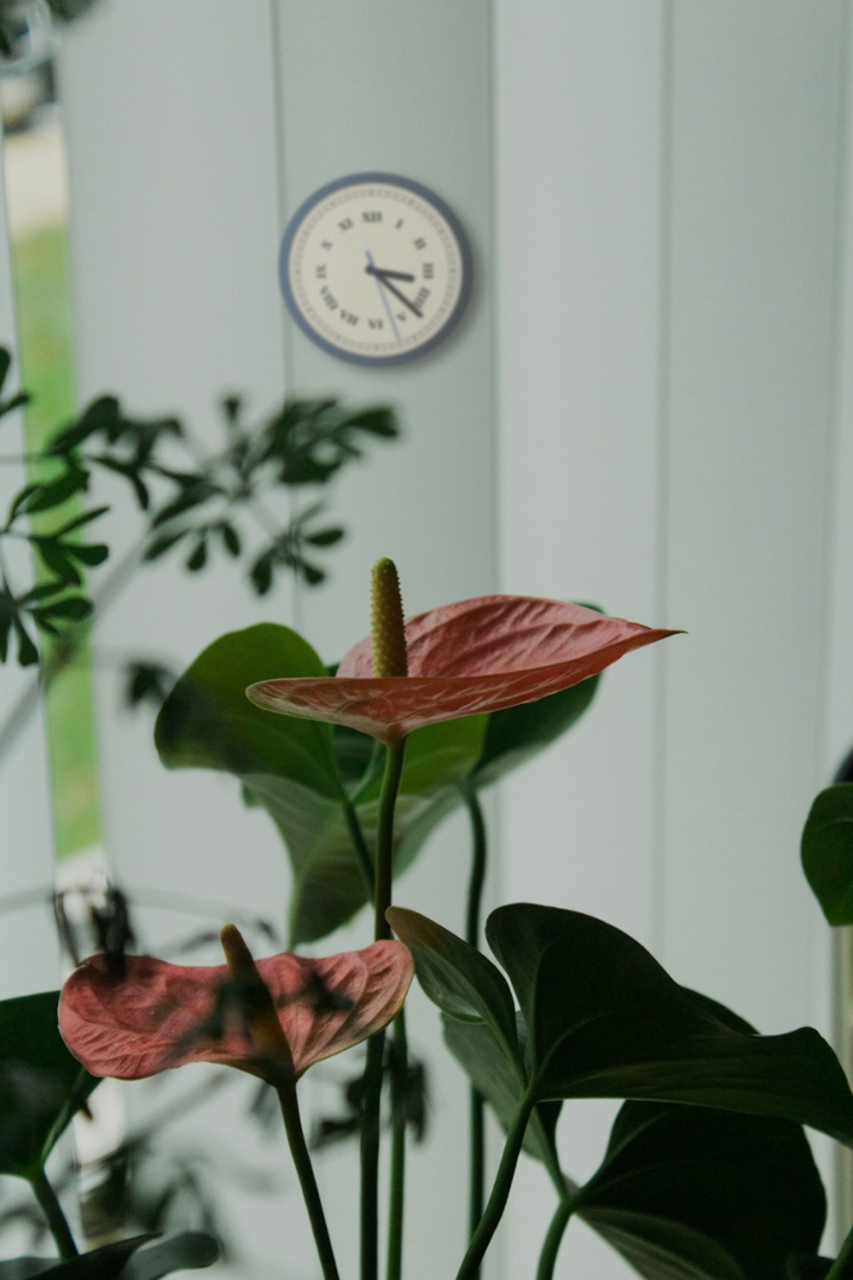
{"hour": 3, "minute": 22, "second": 27}
